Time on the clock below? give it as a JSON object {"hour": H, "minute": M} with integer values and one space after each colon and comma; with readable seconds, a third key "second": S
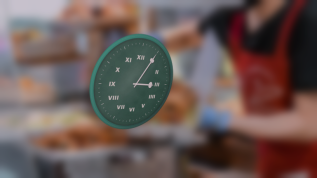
{"hour": 3, "minute": 5}
